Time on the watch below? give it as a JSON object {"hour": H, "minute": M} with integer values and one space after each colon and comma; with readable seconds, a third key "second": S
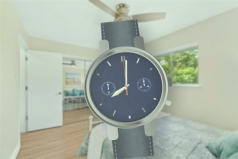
{"hour": 8, "minute": 1}
